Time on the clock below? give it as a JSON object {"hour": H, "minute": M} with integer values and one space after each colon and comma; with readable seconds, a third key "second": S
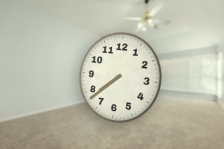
{"hour": 7, "minute": 38}
